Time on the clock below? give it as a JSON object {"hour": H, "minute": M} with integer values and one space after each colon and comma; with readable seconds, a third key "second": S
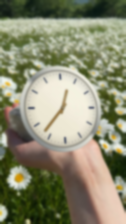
{"hour": 12, "minute": 37}
